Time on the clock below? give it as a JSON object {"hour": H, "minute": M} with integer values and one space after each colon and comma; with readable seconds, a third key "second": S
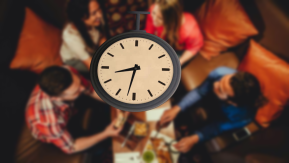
{"hour": 8, "minute": 32}
